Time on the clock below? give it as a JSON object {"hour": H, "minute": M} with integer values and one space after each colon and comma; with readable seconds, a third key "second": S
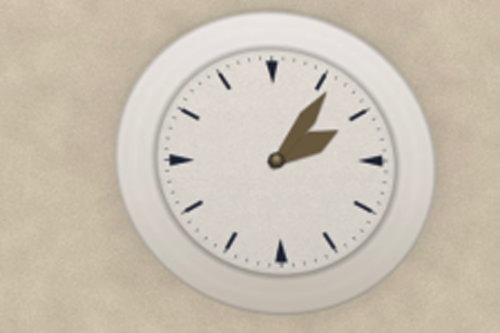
{"hour": 2, "minute": 6}
